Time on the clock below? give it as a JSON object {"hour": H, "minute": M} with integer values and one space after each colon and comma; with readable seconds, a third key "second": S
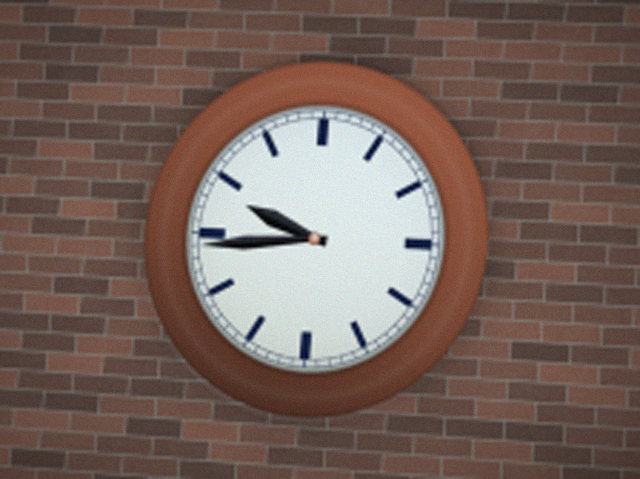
{"hour": 9, "minute": 44}
